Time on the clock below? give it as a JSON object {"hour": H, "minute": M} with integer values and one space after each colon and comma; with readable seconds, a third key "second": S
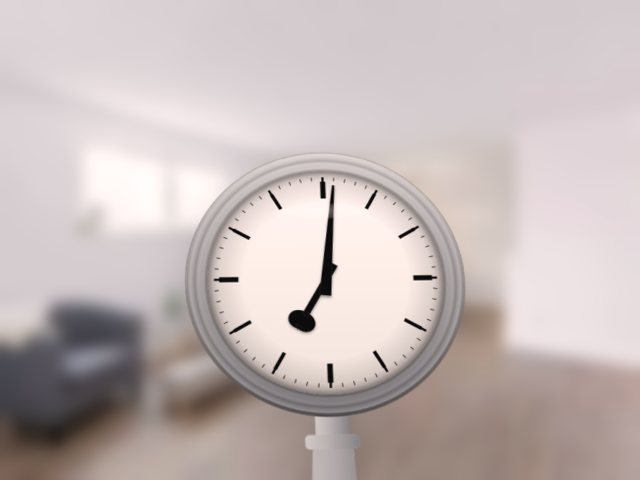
{"hour": 7, "minute": 1}
